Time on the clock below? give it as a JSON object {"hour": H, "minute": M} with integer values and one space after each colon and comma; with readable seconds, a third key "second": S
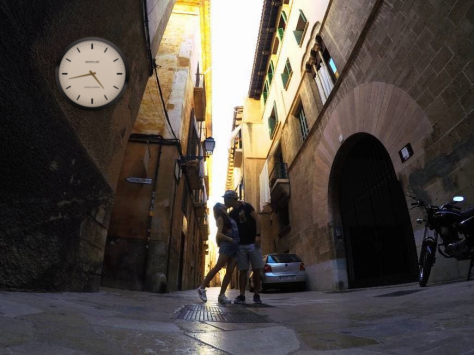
{"hour": 4, "minute": 43}
